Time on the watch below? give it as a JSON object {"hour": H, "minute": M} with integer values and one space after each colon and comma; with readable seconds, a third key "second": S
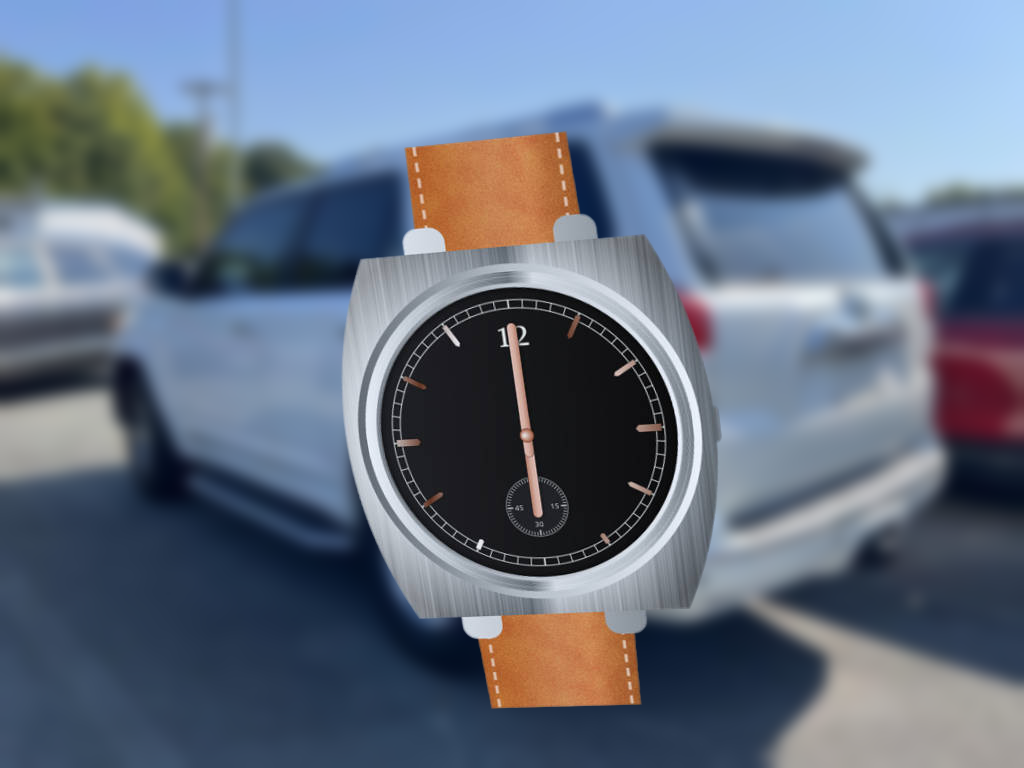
{"hour": 6, "minute": 0}
